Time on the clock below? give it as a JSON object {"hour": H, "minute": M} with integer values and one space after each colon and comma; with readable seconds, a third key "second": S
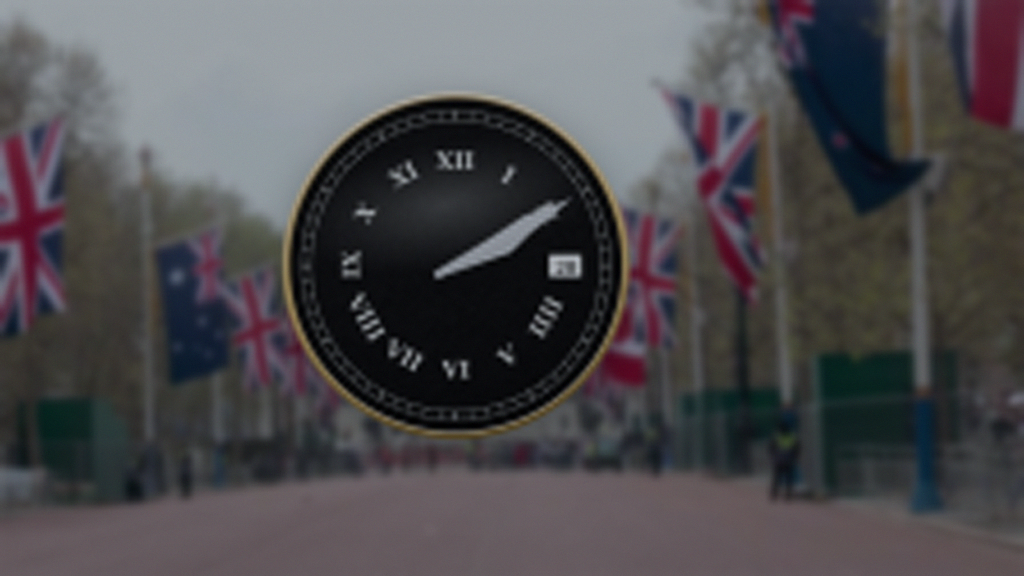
{"hour": 2, "minute": 10}
